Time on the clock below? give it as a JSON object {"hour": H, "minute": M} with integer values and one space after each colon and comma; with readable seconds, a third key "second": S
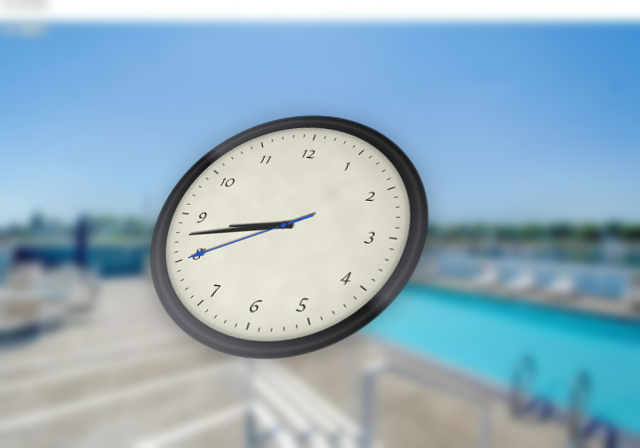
{"hour": 8, "minute": 42, "second": 40}
